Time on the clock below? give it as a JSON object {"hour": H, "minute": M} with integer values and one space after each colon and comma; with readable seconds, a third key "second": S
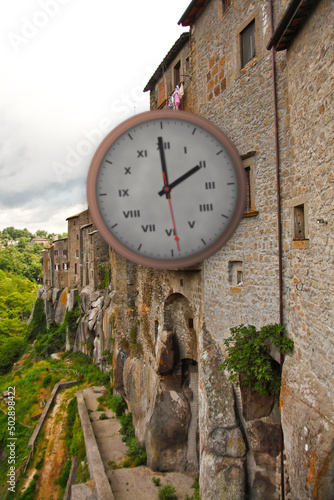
{"hour": 1, "minute": 59, "second": 29}
